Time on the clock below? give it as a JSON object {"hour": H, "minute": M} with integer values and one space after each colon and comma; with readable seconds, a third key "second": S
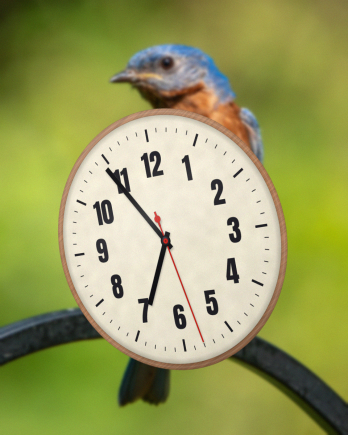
{"hour": 6, "minute": 54, "second": 28}
